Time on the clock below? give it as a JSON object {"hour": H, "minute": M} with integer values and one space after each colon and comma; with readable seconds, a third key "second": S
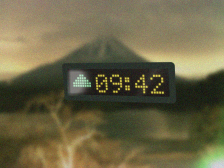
{"hour": 9, "minute": 42}
